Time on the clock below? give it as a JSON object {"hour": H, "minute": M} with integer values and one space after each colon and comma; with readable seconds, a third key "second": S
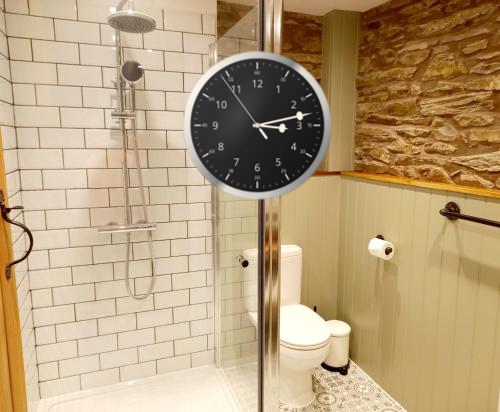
{"hour": 3, "minute": 12, "second": 54}
